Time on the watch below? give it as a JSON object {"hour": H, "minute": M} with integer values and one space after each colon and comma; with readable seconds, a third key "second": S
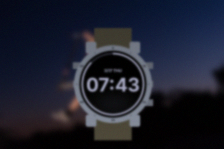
{"hour": 7, "minute": 43}
